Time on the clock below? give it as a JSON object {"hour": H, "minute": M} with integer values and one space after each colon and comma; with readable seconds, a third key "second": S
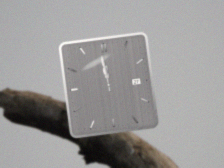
{"hour": 11, "minute": 59}
